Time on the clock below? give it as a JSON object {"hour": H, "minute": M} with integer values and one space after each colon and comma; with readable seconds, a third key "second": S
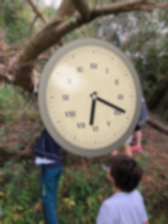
{"hour": 6, "minute": 19}
